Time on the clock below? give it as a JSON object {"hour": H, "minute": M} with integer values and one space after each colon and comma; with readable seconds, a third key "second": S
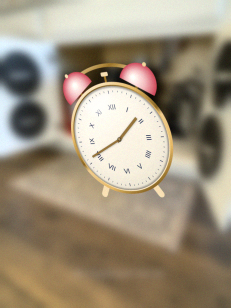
{"hour": 1, "minute": 41}
